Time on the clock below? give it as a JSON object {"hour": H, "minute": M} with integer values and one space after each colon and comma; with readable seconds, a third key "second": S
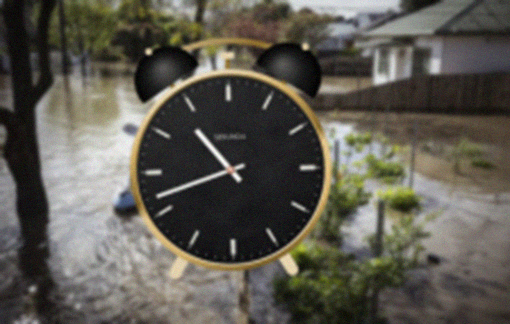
{"hour": 10, "minute": 42}
